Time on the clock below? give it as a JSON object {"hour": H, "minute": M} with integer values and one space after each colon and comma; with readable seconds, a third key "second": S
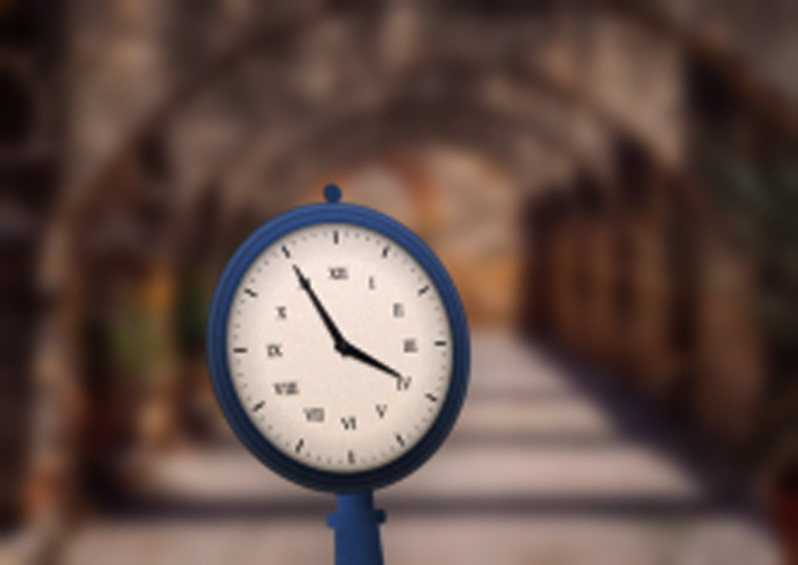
{"hour": 3, "minute": 55}
